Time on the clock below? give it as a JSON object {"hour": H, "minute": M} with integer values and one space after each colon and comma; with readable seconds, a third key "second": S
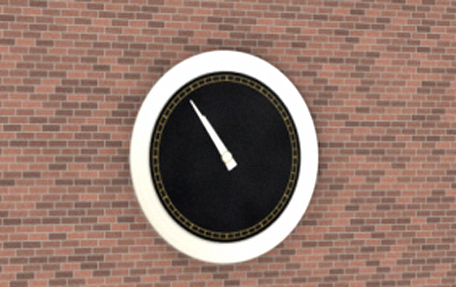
{"hour": 10, "minute": 54}
